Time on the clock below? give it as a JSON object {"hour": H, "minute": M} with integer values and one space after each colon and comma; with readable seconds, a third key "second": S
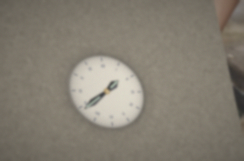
{"hour": 1, "minute": 39}
